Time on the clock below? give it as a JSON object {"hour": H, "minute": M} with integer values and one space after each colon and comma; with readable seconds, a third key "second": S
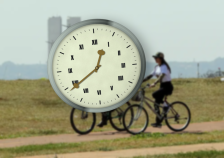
{"hour": 12, "minute": 39}
